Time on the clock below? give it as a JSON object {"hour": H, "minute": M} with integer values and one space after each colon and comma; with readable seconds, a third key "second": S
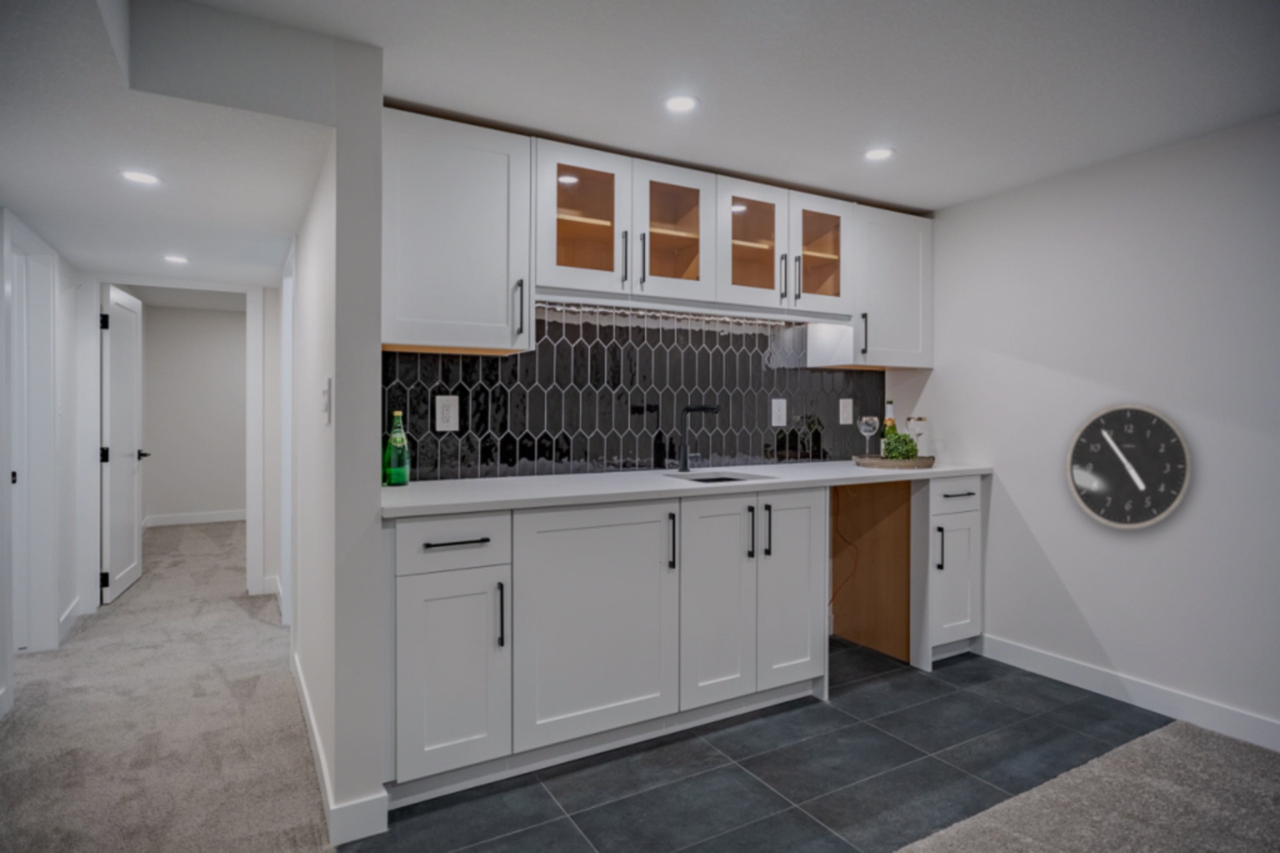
{"hour": 4, "minute": 54}
